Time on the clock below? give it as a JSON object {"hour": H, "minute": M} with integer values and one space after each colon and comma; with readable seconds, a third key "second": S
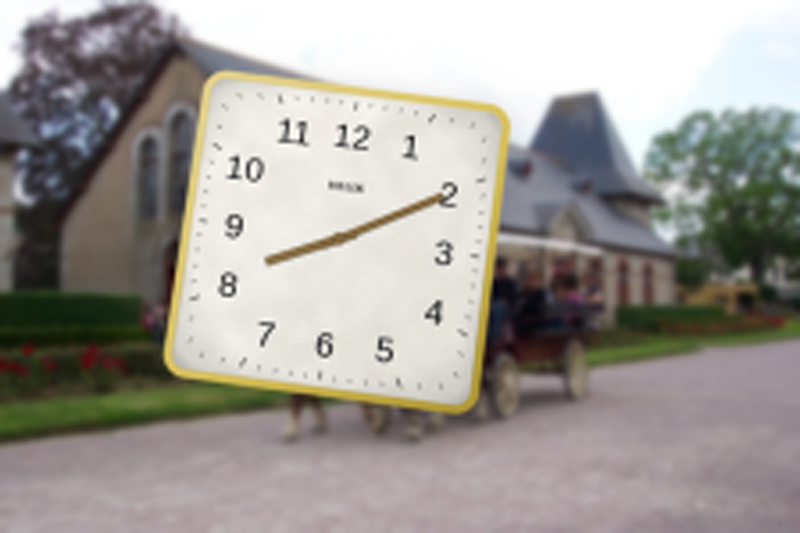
{"hour": 8, "minute": 10}
